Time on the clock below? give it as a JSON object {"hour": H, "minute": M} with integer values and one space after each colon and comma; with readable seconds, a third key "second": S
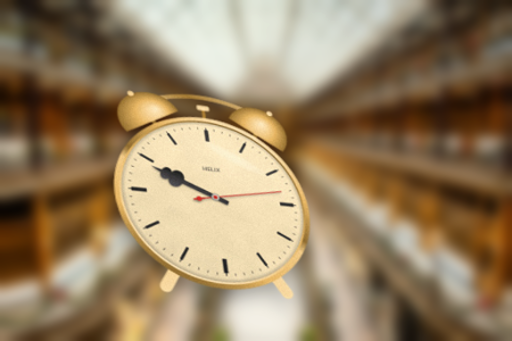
{"hour": 9, "minute": 49, "second": 13}
